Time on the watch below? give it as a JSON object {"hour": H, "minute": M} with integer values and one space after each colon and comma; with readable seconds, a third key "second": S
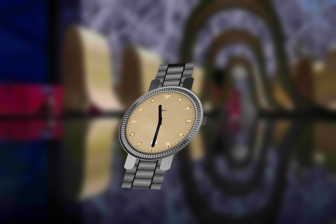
{"hour": 11, "minute": 30}
